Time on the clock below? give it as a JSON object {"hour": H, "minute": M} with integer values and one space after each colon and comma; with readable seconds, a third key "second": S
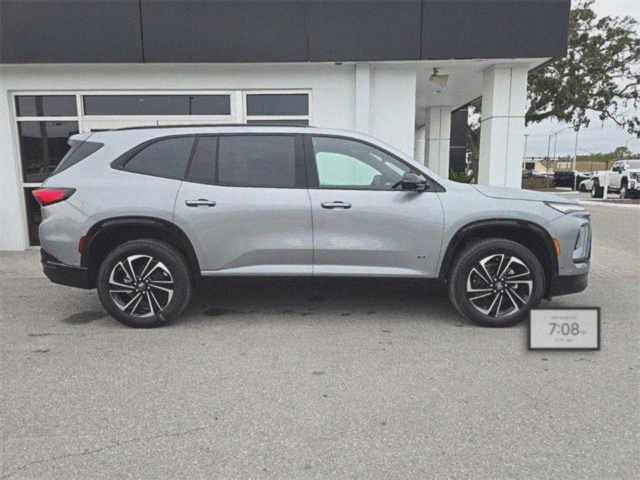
{"hour": 7, "minute": 8}
